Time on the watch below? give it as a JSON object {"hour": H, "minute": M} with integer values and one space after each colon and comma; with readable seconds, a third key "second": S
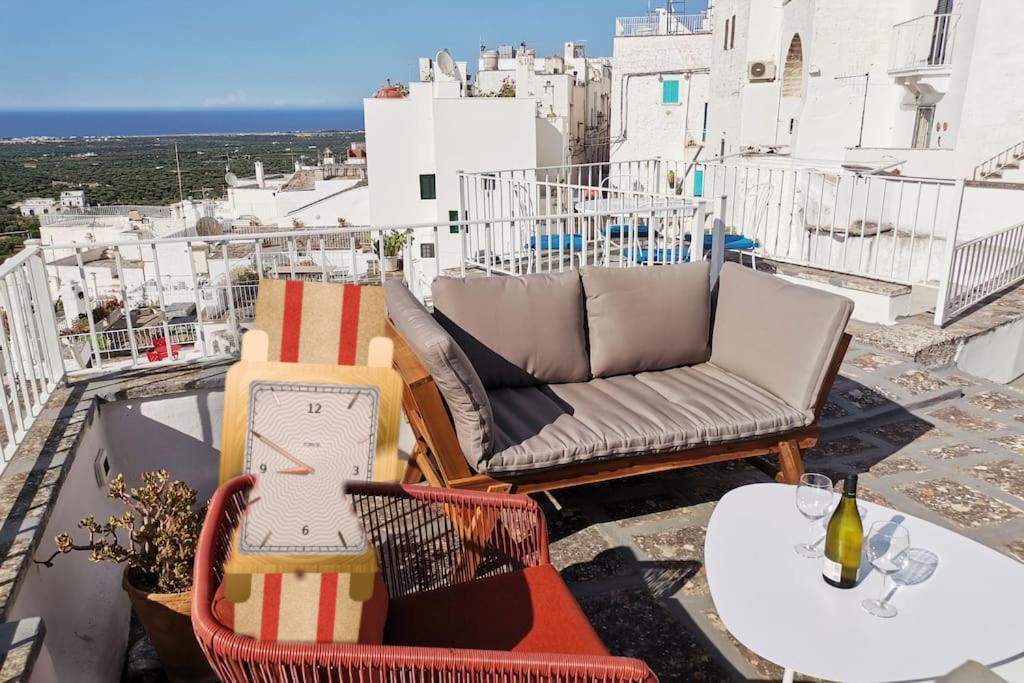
{"hour": 8, "minute": 50}
